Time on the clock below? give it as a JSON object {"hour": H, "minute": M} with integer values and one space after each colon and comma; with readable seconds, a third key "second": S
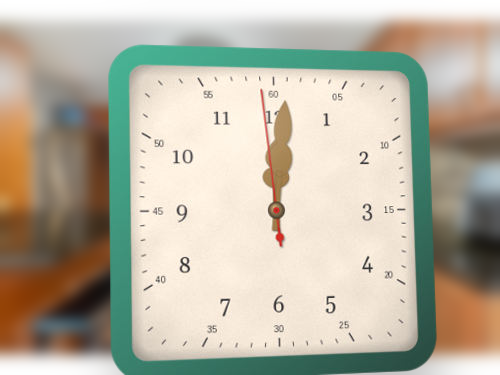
{"hour": 12, "minute": 0, "second": 59}
